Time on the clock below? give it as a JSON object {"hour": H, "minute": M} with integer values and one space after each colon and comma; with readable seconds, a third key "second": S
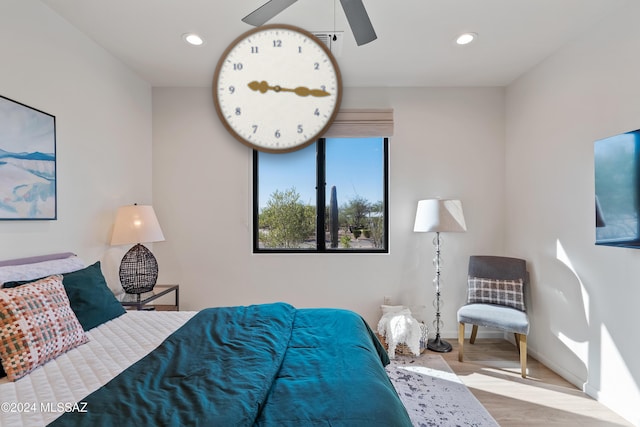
{"hour": 9, "minute": 16}
